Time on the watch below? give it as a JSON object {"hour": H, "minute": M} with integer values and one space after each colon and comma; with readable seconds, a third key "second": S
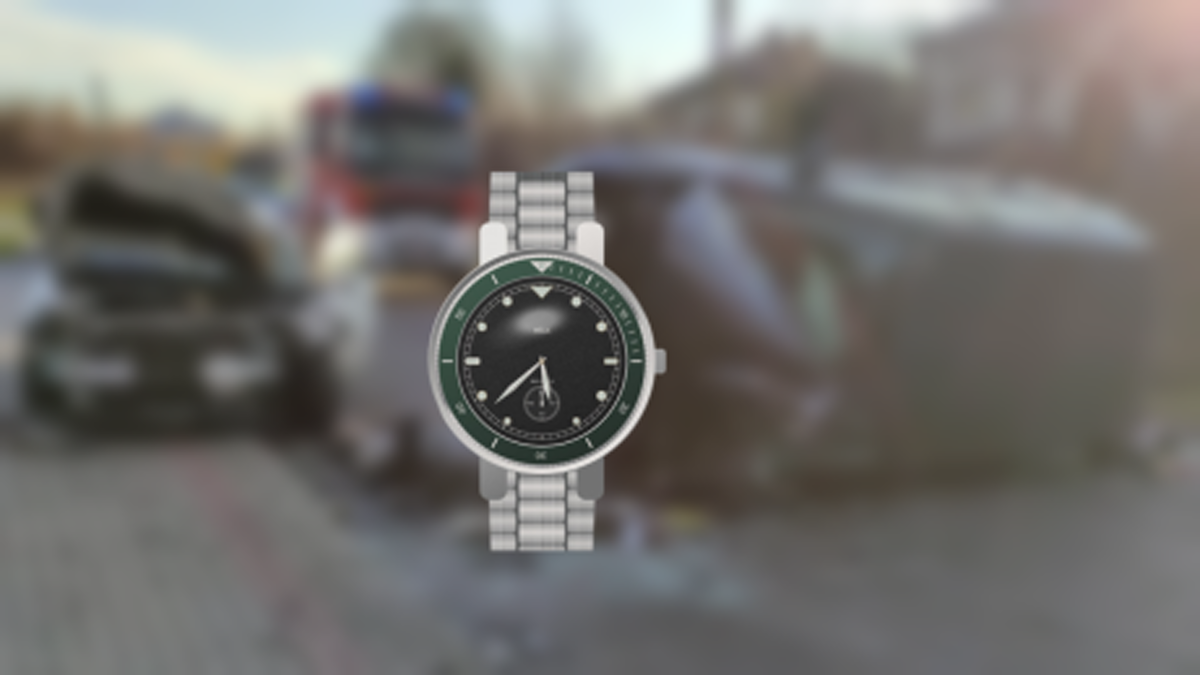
{"hour": 5, "minute": 38}
